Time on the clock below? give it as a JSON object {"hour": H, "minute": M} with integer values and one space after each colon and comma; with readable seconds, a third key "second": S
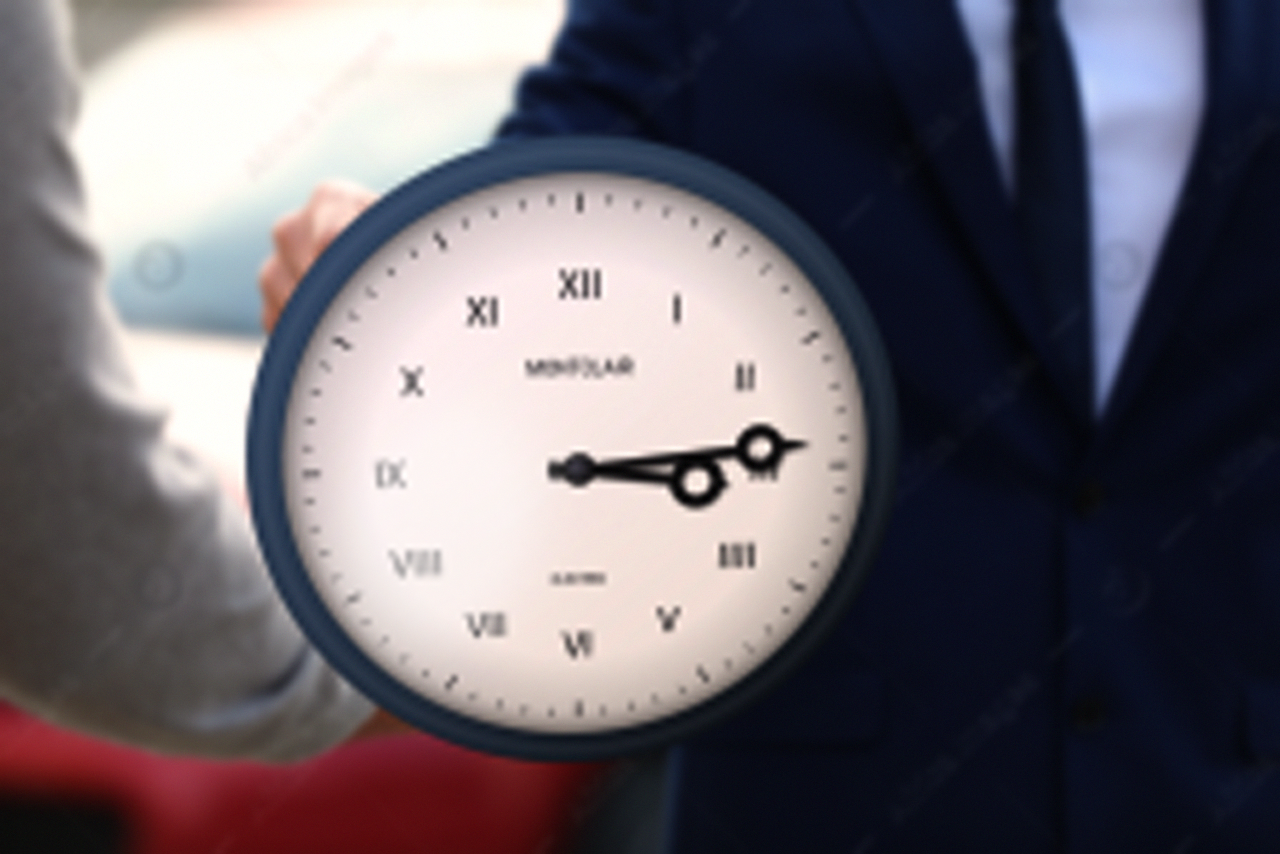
{"hour": 3, "minute": 14}
